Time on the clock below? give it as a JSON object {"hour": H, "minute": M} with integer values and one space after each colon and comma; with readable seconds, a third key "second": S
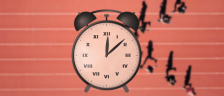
{"hour": 12, "minute": 8}
